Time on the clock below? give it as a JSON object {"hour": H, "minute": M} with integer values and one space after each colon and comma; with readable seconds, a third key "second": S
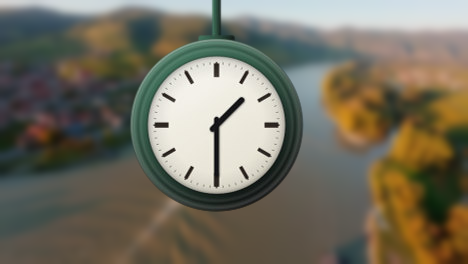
{"hour": 1, "minute": 30}
